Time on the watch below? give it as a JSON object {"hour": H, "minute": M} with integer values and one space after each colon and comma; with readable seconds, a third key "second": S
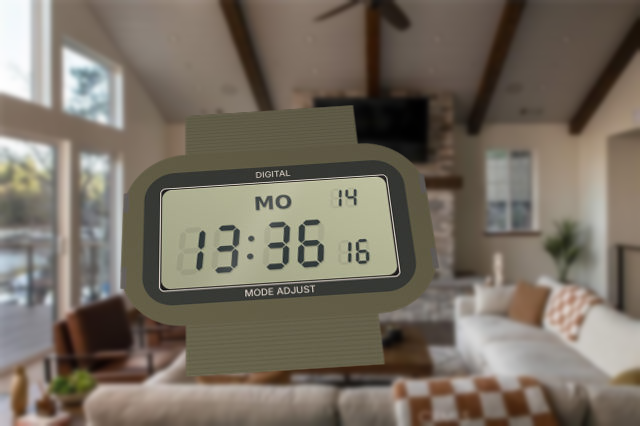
{"hour": 13, "minute": 36, "second": 16}
